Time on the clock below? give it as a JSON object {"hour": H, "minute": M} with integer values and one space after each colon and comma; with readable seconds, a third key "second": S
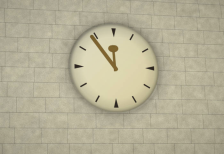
{"hour": 11, "minute": 54}
